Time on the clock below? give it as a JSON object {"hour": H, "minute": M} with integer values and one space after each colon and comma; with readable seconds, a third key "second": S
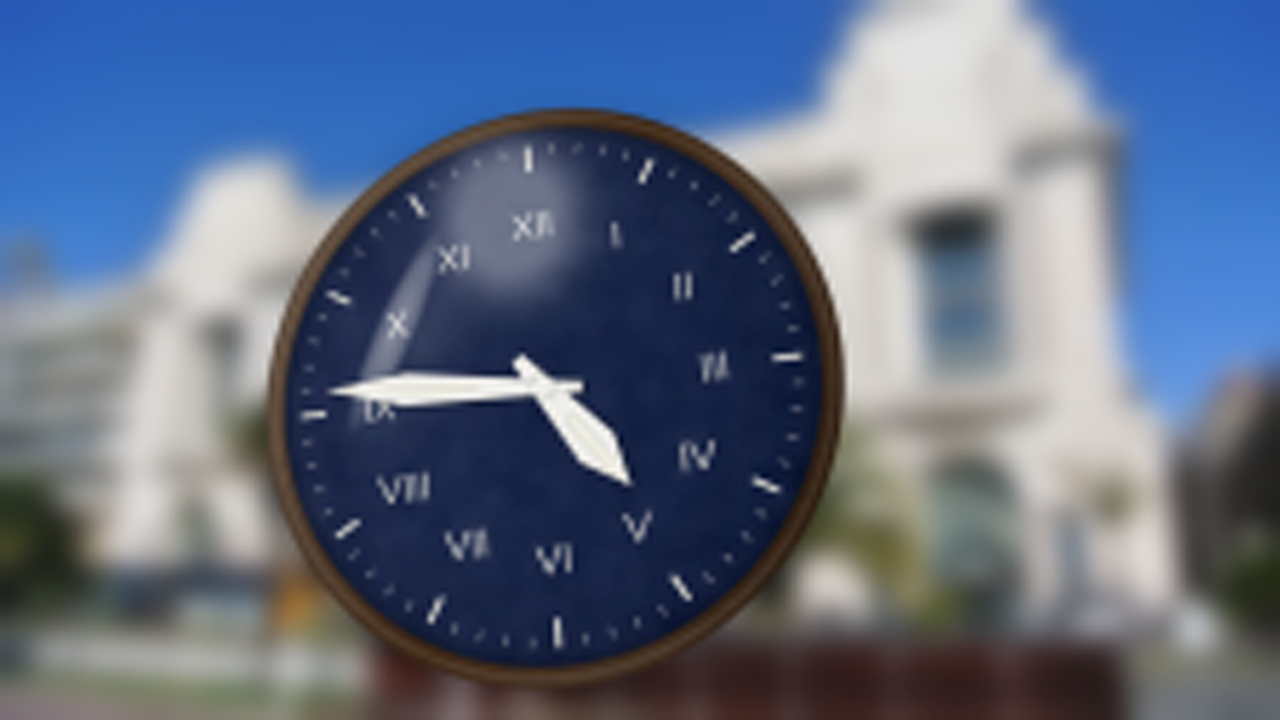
{"hour": 4, "minute": 46}
